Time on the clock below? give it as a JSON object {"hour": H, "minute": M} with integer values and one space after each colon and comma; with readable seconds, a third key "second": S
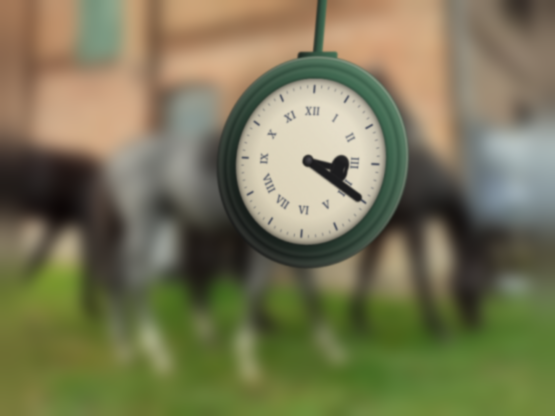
{"hour": 3, "minute": 20}
